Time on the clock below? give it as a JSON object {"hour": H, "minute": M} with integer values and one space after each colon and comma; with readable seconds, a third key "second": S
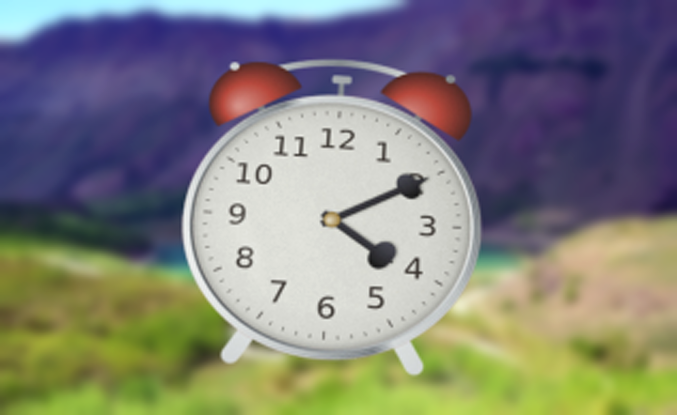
{"hour": 4, "minute": 10}
